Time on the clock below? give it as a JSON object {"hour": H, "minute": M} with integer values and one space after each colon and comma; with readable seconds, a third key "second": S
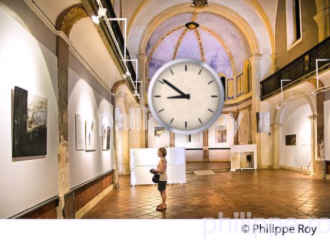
{"hour": 8, "minute": 51}
